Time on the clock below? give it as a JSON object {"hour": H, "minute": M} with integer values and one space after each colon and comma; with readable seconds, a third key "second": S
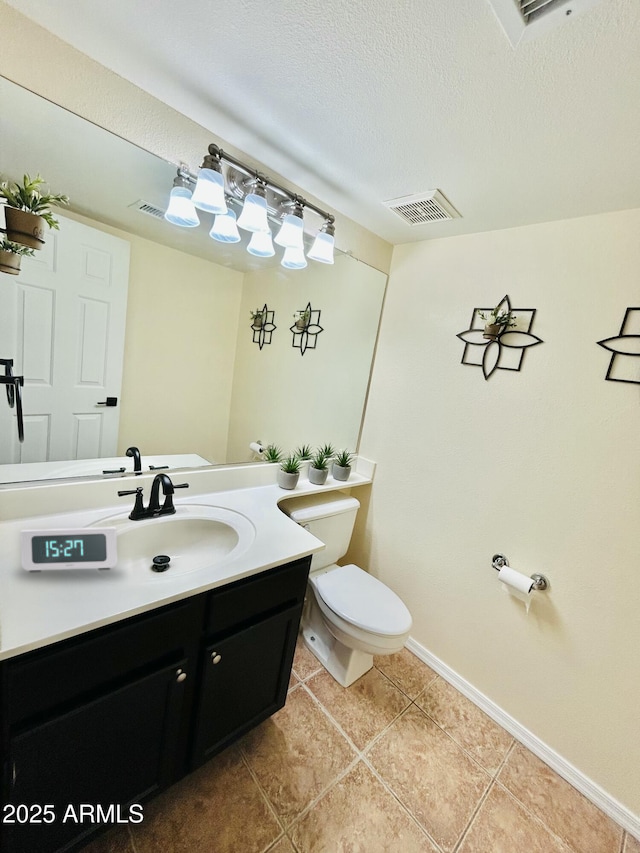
{"hour": 15, "minute": 27}
